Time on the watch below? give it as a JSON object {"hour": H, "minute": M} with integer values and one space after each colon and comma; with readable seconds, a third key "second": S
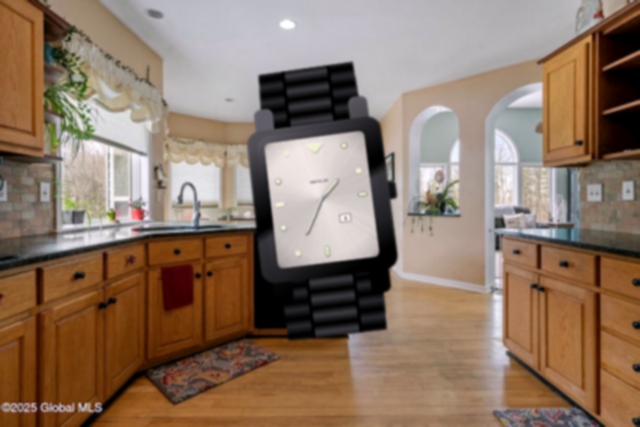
{"hour": 1, "minute": 35}
